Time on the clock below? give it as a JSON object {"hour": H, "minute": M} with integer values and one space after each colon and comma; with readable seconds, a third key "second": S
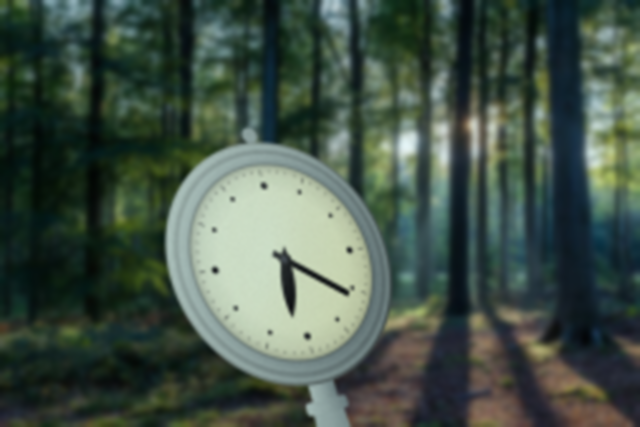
{"hour": 6, "minute": 21}
